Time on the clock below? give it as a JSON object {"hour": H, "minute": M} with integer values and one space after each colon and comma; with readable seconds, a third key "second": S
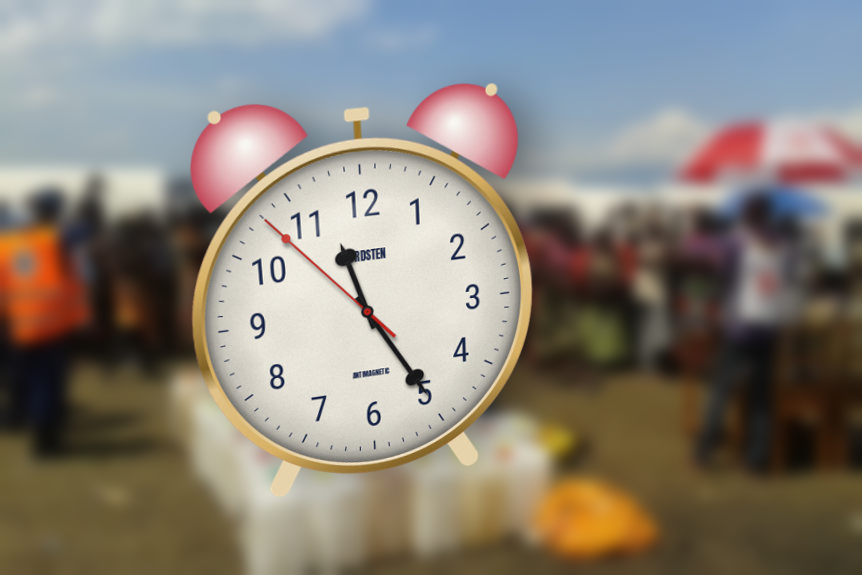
{"hour": 11, "minute": 24, "second": 53}
